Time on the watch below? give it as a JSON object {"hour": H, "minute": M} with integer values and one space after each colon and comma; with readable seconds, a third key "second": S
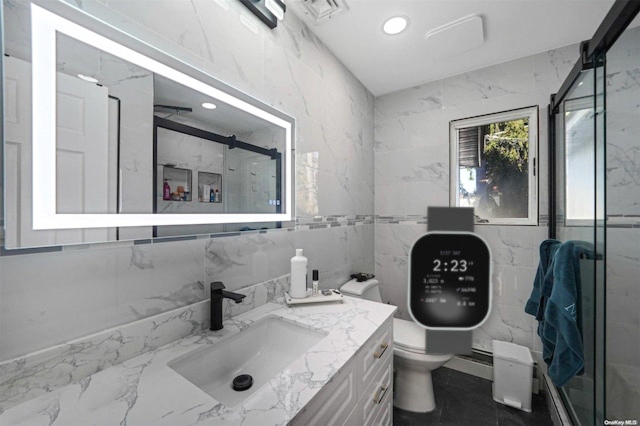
{"hour": 2, "minute": 23}
